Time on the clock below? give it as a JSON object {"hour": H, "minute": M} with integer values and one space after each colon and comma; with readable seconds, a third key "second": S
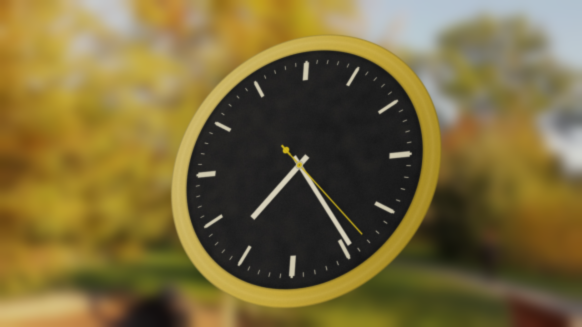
{"hour": 7, "minute": 24, "second": 23}
